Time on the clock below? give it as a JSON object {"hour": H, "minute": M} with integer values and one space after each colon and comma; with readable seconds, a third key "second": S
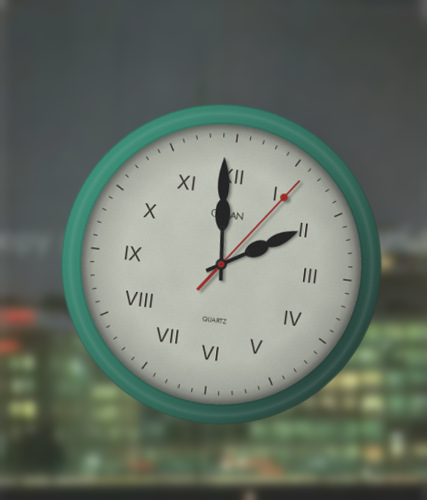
{"hour": 1, "minute": 59, "second": 6}
